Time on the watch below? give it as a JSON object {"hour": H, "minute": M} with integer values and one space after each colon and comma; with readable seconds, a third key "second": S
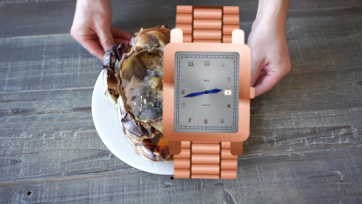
{"hour": 2, "minute": 43}
